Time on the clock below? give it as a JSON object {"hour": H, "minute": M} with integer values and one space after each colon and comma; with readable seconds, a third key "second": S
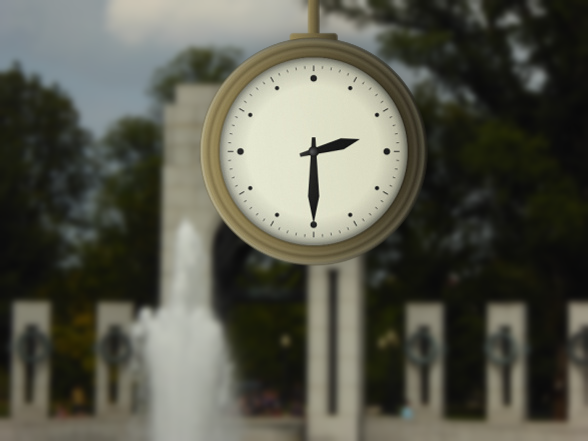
{"hour": 2, "minute": 30}
